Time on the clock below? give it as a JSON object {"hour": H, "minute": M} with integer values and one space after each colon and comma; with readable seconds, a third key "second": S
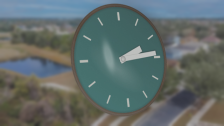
{"hour": 2, "minute": 14}
